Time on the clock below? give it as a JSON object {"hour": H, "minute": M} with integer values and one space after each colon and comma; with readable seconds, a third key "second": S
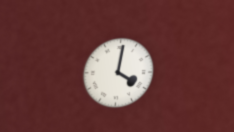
{"hour": 4, "minute": 1}
